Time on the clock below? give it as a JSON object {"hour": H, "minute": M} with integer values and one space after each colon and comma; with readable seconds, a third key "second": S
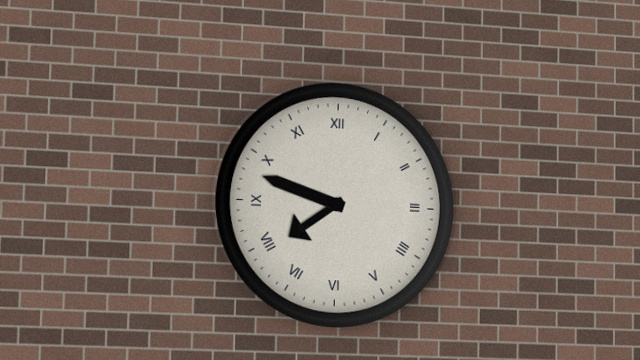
{"hour": 7, "minute": 48}
